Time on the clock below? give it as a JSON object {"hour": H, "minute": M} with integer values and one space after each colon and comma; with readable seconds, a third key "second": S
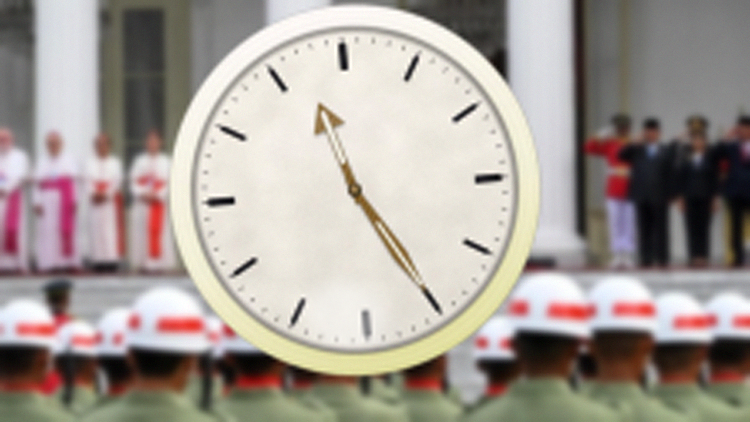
{"hour": 11, "minute": 25}
